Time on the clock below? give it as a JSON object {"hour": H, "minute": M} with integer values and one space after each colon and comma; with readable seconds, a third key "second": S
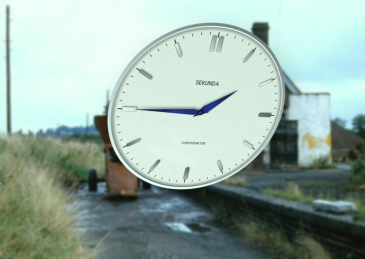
{"hour": 1, "minute": 45}
